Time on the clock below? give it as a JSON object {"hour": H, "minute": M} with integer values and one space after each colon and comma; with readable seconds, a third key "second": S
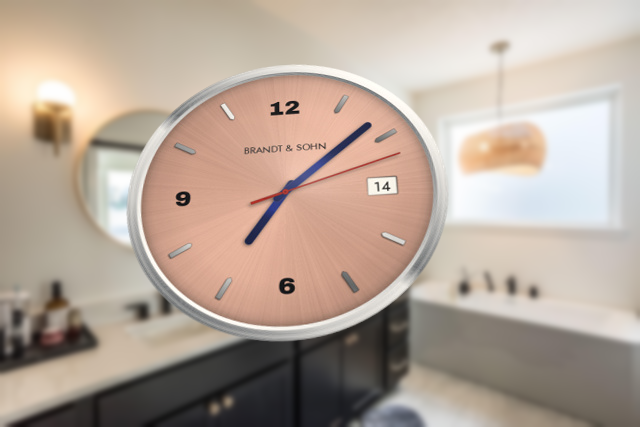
{"hour": 7, "minute": 8, "second": 12}
